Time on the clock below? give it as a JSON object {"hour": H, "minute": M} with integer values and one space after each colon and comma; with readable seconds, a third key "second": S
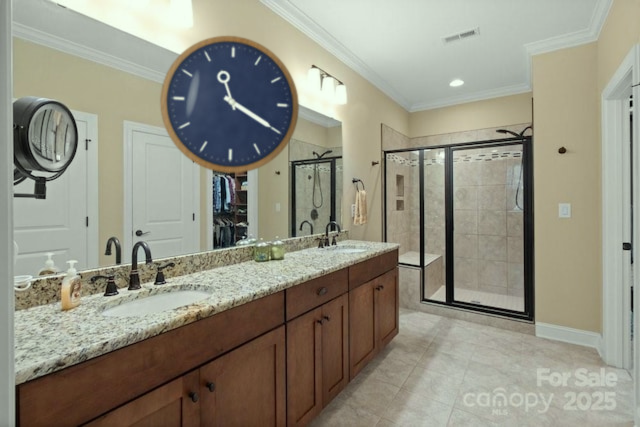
{"hour": 11, "minute": 20}
